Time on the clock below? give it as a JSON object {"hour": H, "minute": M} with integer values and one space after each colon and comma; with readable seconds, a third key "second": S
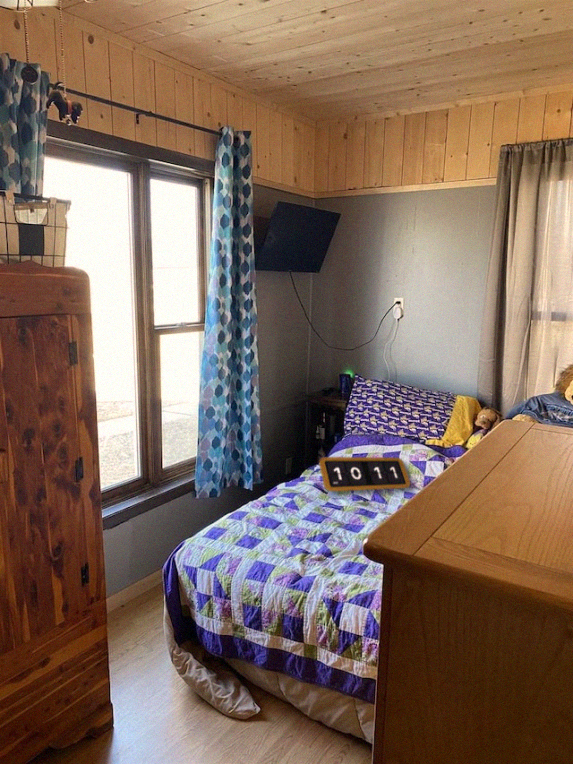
{"hour": 10, "minute": 11}
